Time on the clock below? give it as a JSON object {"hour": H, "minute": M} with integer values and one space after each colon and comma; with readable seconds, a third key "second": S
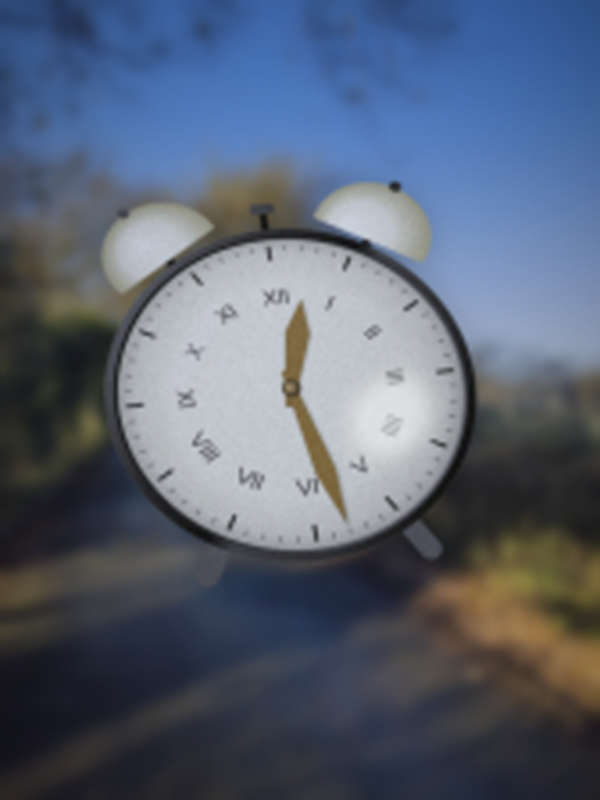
{"hour": 12, "minute": 28}
